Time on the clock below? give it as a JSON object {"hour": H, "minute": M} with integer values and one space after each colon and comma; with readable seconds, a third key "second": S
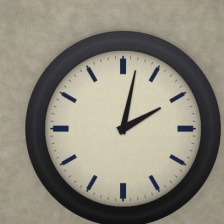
{"hour": 2, "minute": 2}
